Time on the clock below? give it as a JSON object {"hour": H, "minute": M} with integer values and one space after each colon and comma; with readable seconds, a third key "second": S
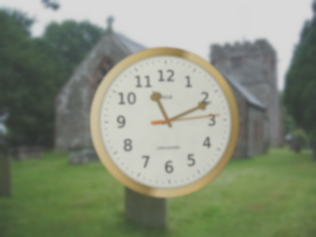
{"hour": 11, "minute": 11, "second": 14}
